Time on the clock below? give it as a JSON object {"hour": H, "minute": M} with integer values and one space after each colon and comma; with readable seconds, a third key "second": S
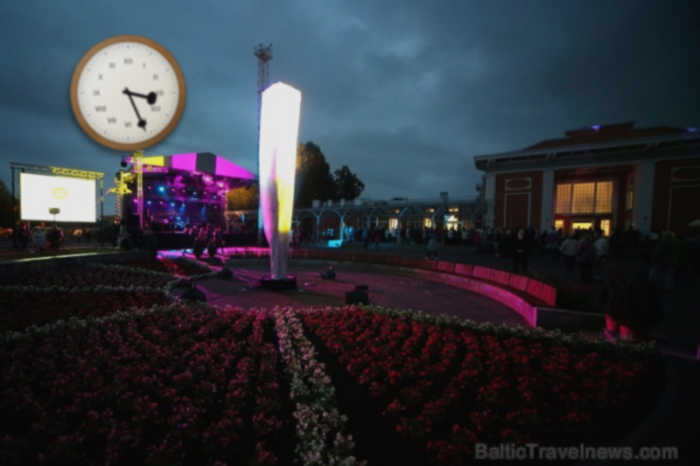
{"hour": 3, "minute": 26}
